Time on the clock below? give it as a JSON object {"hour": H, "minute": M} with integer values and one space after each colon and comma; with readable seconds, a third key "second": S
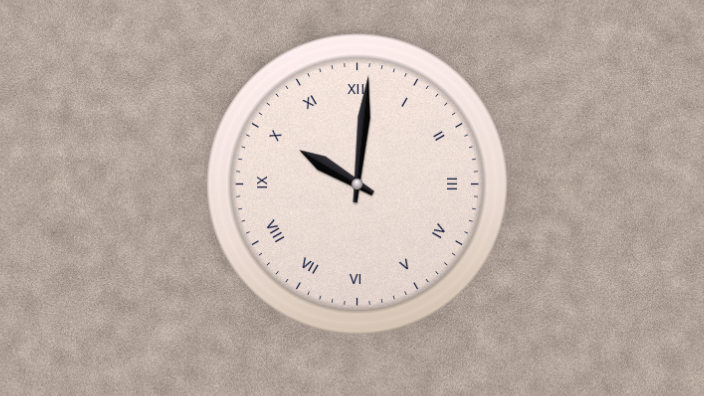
{"hour": 10, "minute": 1}
